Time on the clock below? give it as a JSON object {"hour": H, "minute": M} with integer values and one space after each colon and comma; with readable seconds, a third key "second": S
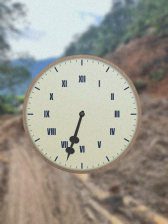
{"hour": 6, "minute": 33}
